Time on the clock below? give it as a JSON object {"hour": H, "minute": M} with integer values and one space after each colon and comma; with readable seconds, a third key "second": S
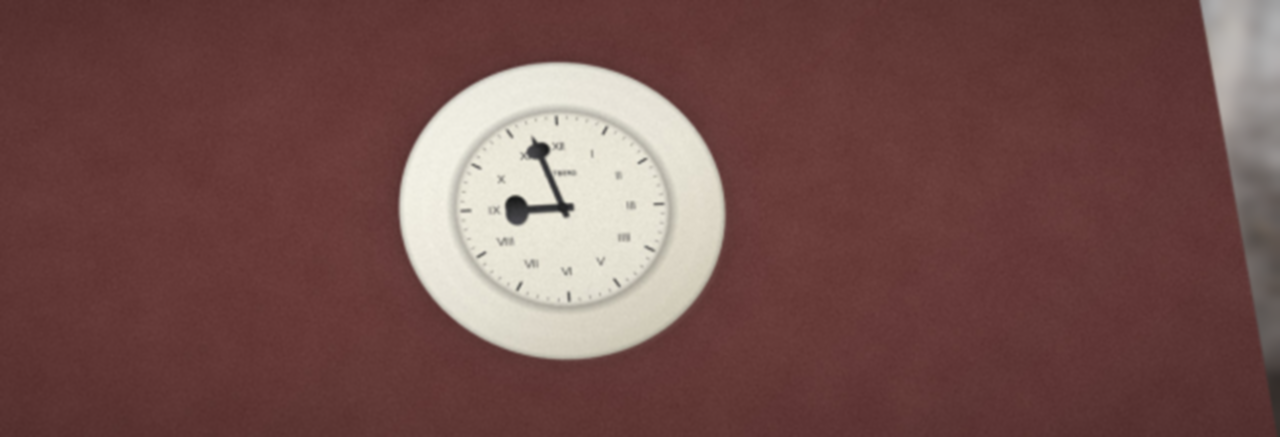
{"hour": 8, "minute": 57}
